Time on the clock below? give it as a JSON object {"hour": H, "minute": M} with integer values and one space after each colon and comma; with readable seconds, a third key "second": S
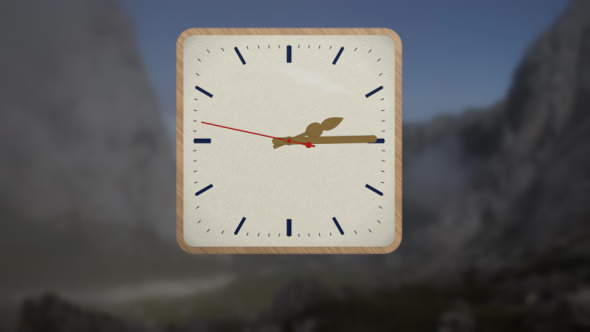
{"hour": 2, "minute": 14, "second": 47}
